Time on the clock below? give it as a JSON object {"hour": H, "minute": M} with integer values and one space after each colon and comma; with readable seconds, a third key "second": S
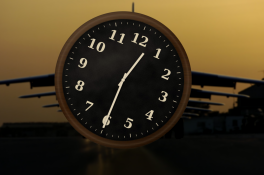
{"hour": 12, "minute": 30}
